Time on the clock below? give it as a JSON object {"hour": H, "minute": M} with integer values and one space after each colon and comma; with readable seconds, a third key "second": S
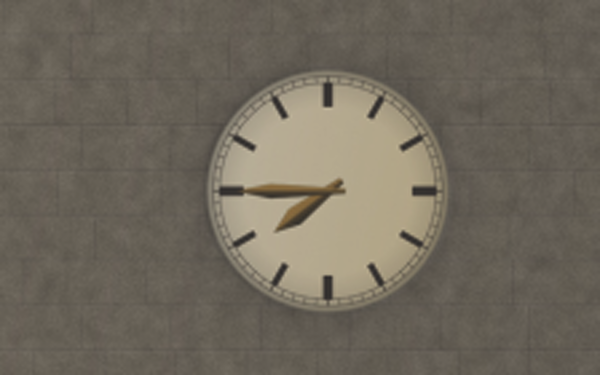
{"hour": 7, "minute": 45}
